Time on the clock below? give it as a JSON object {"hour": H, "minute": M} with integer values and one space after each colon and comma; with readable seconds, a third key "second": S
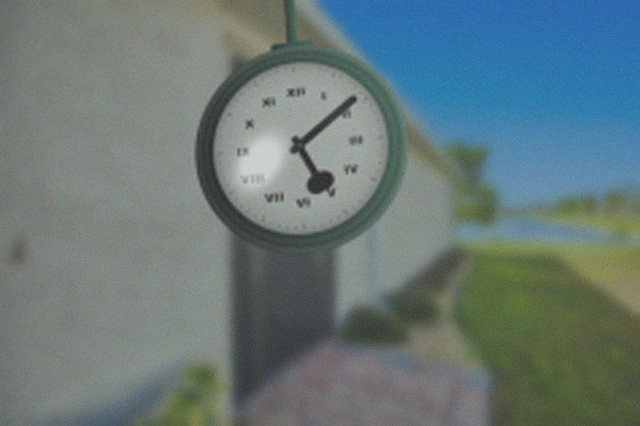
{"hour": 5, "minute": 9}
